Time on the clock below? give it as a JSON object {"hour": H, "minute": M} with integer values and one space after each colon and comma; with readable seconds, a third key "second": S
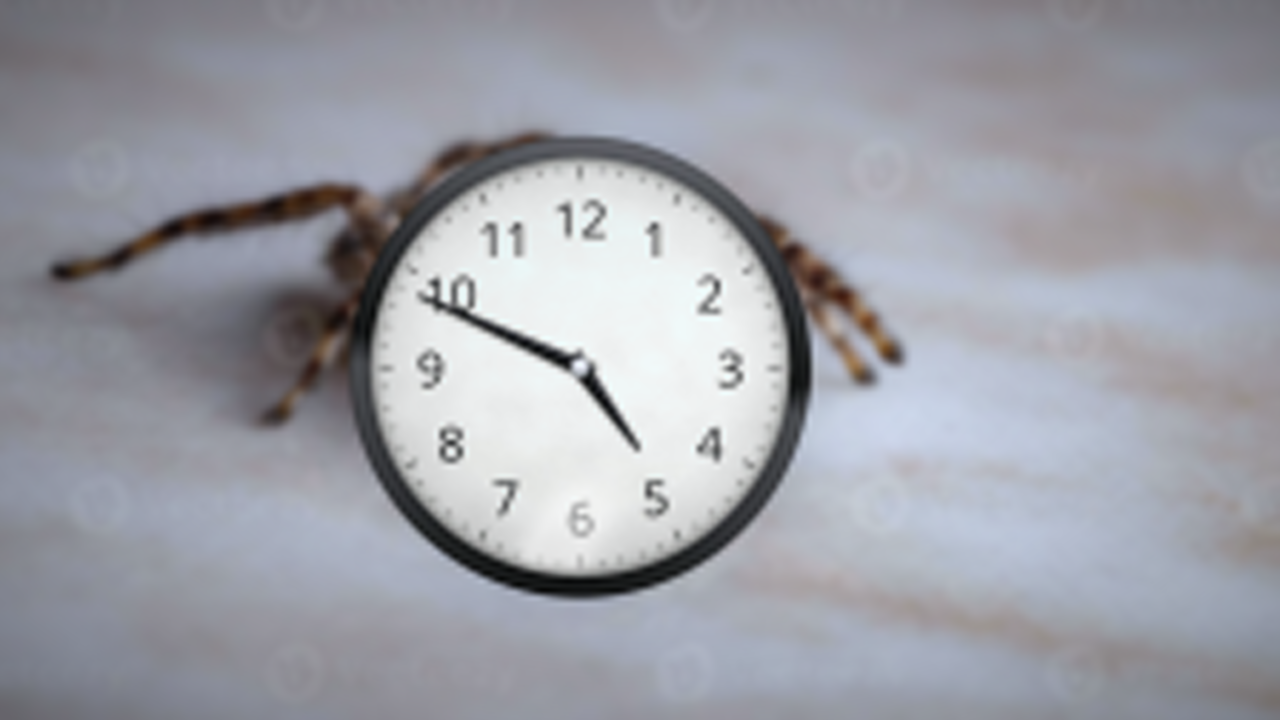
{"hour": 4, "minute": 49}
